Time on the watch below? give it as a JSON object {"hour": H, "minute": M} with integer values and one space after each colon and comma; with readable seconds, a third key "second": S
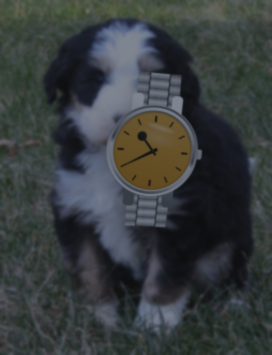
{"hour": 10, "minute": 40}
